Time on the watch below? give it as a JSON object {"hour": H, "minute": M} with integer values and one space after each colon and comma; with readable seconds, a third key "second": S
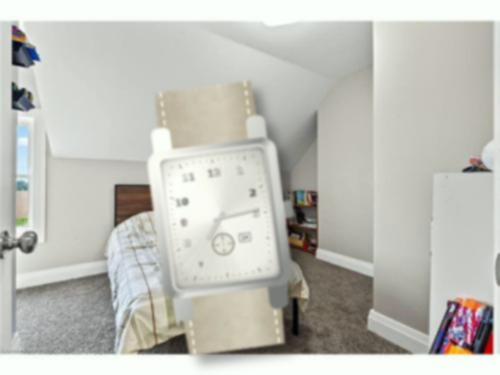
{"hour": 7, "minute": 14}
